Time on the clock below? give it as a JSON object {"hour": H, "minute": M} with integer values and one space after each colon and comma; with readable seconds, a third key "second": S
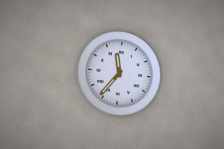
{"hour": 11, "minute": 36}
